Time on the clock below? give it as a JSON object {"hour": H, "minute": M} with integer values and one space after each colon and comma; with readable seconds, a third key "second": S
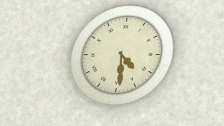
{"hour": 4, "minute": 29}
